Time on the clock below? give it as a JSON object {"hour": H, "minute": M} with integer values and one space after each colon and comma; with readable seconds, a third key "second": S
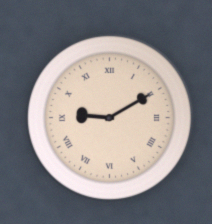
{"hour": 9, "minute": 10}
